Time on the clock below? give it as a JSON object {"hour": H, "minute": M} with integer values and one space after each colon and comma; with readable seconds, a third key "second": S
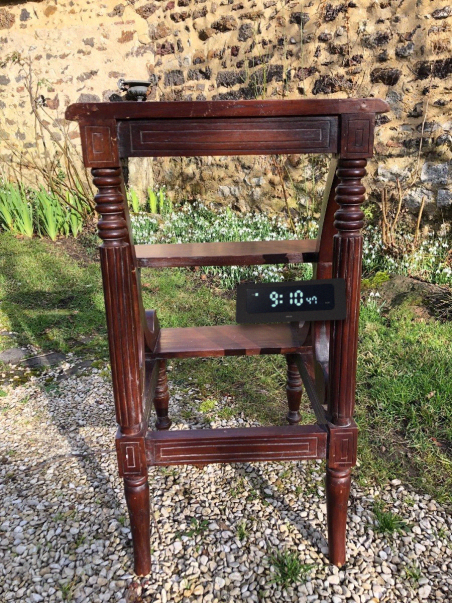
{"hour": 9, "minute": 10, "second": 47}
